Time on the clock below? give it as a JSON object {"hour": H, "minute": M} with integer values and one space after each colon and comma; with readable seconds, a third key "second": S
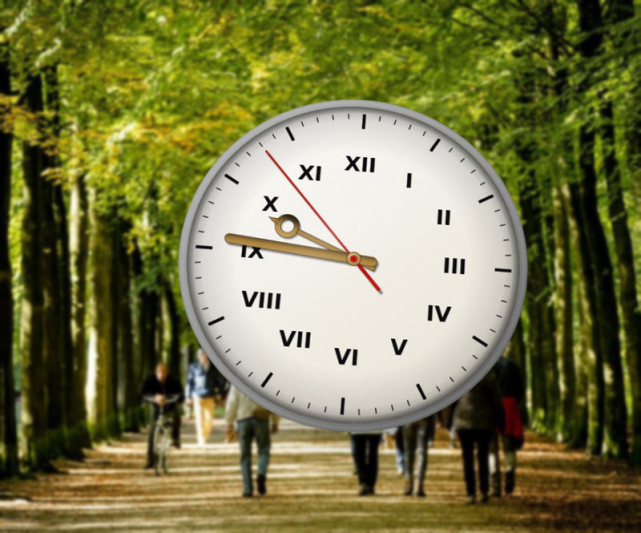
{"hour": 9, "minute": 45, "second": 53}
